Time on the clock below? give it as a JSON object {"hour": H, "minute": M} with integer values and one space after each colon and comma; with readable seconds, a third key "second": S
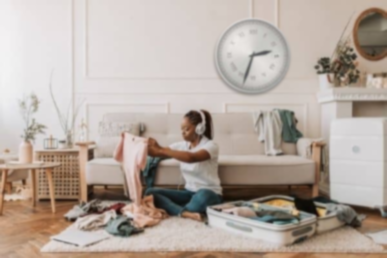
{"hour": 2, "minute": 33}
